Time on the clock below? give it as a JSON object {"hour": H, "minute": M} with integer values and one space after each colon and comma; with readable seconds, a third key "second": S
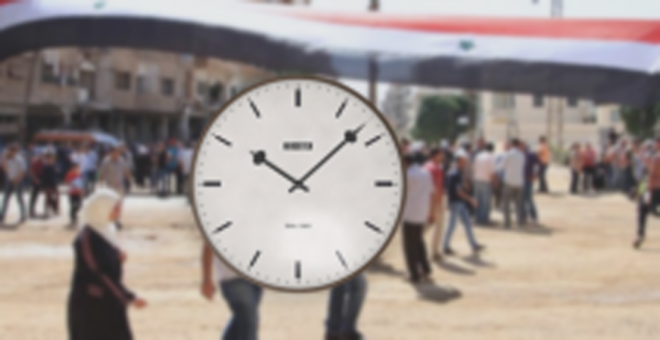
{"hour": 10, "minute": 8}
